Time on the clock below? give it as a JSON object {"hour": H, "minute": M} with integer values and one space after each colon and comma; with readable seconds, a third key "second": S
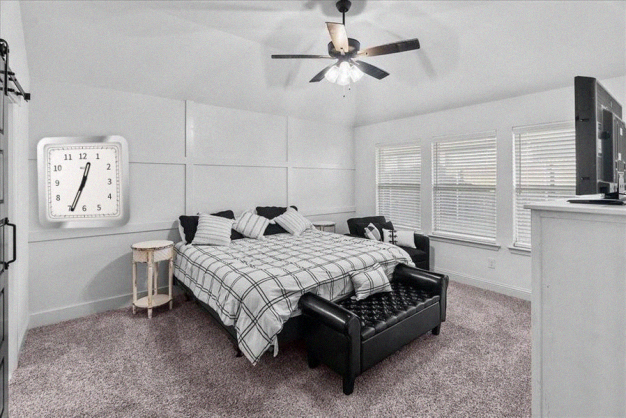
{"hour": 12, "minute": 34}
